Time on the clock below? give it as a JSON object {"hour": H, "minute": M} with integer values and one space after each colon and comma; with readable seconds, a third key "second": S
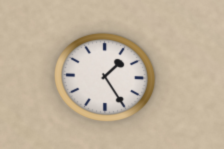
{"hour": 1, "minute": 25}
